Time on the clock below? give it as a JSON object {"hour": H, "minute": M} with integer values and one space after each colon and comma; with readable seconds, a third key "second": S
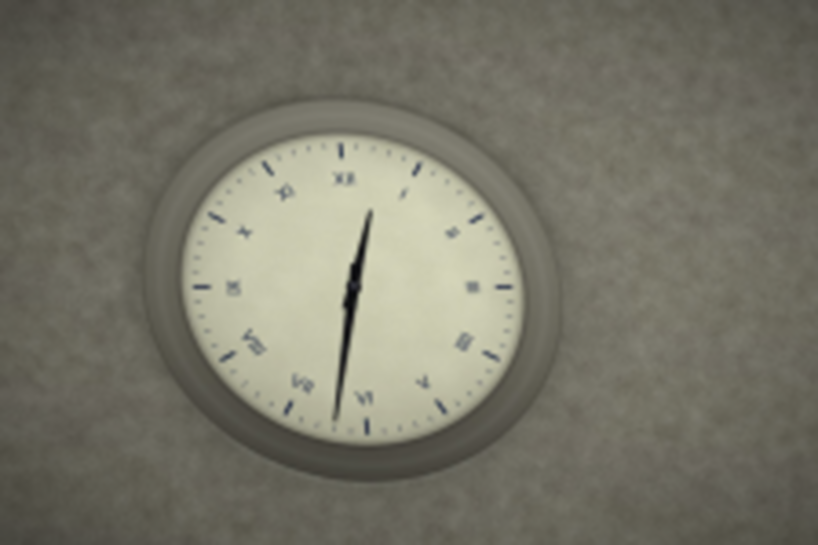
{"hour": 12, "minute": 32}
